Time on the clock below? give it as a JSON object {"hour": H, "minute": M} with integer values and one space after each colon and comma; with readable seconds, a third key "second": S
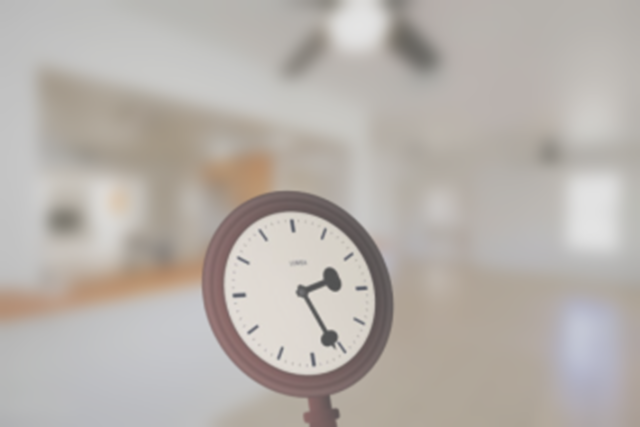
{"hour": 2, "minute": 26}
